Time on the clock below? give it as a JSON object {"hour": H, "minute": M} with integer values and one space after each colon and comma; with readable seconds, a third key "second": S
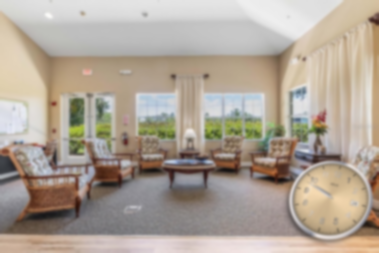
{"hour": 9, "minute": 48}
